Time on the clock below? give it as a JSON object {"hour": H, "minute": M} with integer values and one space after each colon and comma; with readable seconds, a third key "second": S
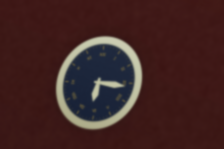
{"hour": 6, "minute": 16}
